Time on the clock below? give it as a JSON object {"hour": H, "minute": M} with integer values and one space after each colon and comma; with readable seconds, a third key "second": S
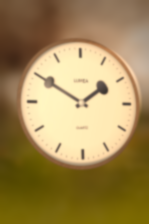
{"hour": 1, "minute": 50}
